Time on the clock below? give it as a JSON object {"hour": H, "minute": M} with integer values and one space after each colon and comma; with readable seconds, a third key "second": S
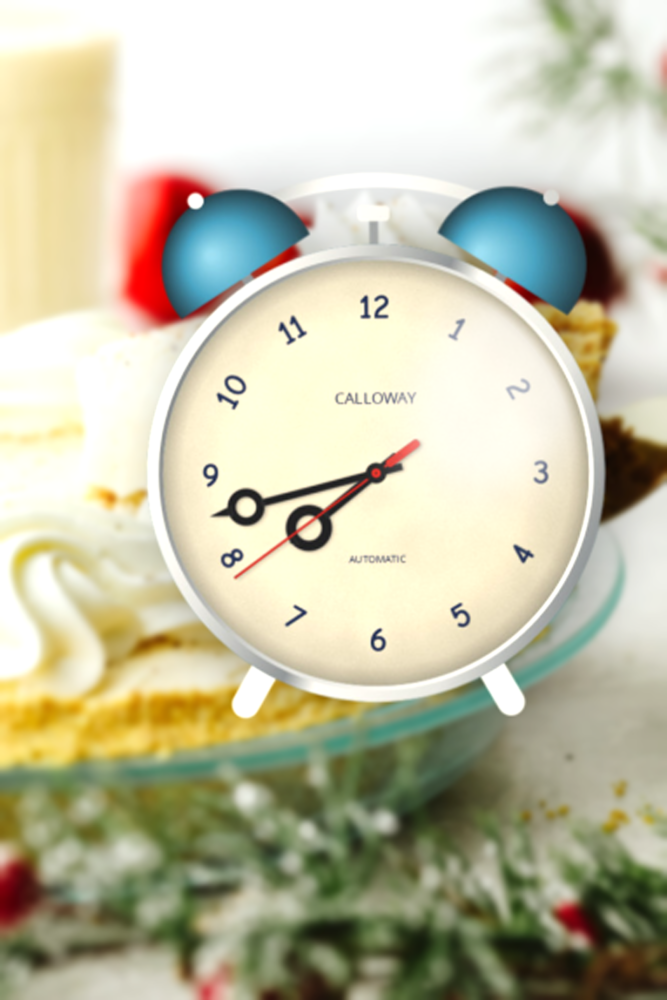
{"hour": 7, "minute": 42, "second": 39}
